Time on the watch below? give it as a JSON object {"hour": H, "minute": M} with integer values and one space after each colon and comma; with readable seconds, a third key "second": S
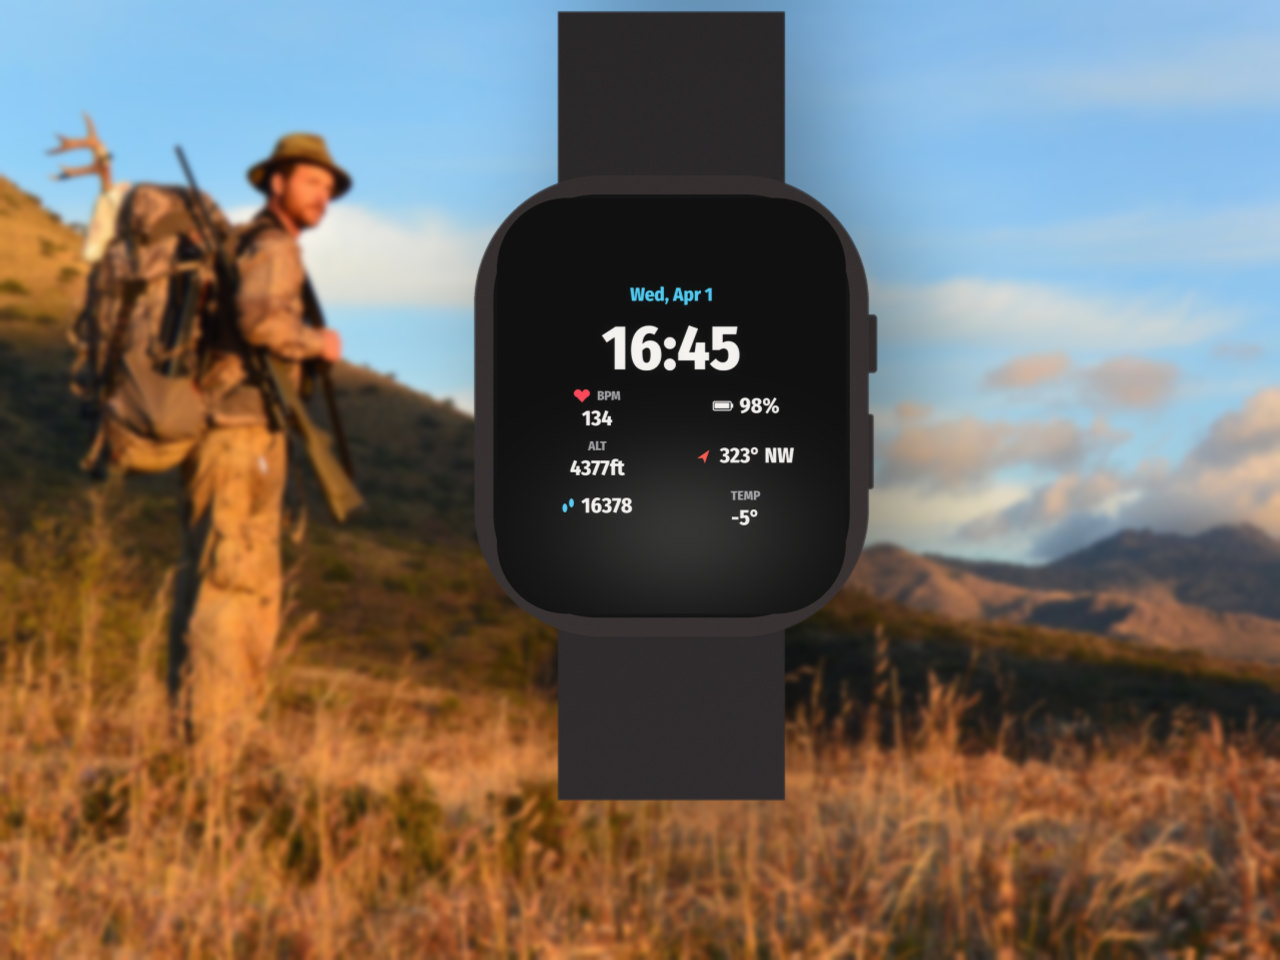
{"hour": 16, "minute": 45}
